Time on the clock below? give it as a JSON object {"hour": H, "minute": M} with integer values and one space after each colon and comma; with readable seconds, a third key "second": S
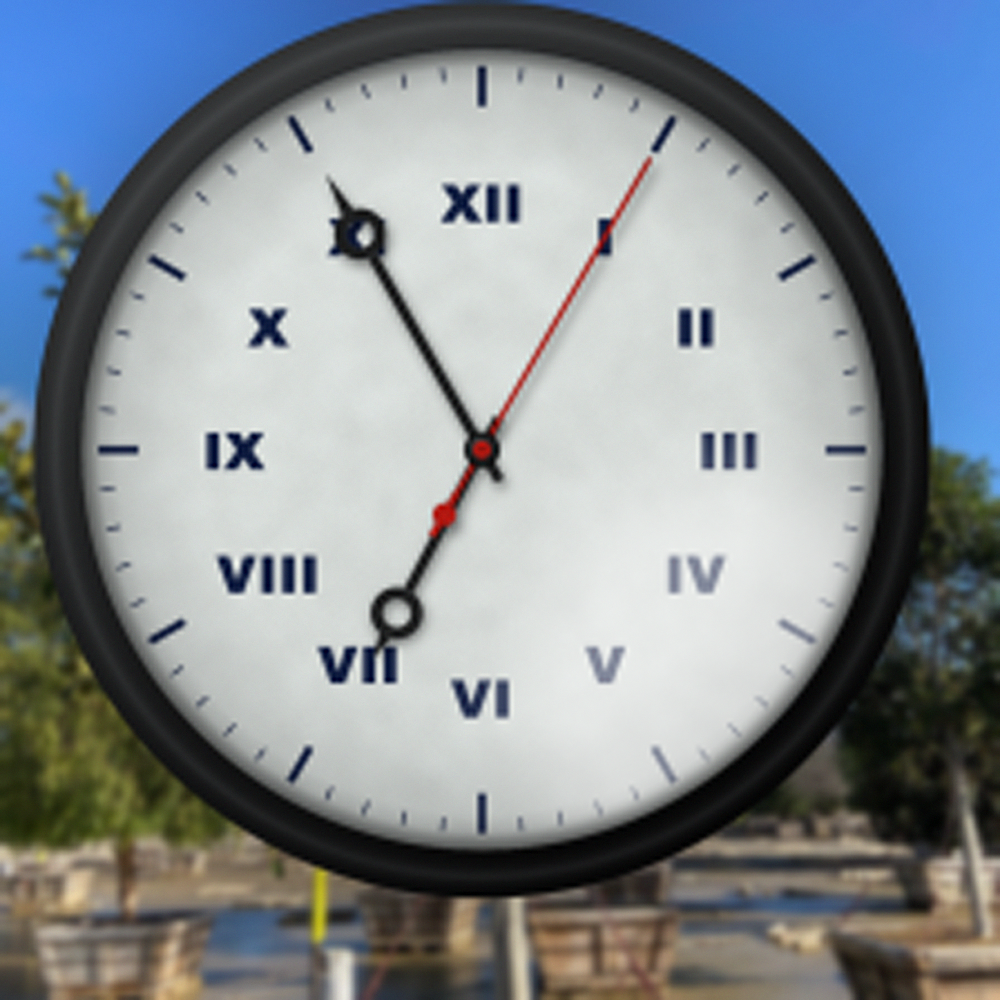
{"hour": 6, "minute": 55, "second": 5}
